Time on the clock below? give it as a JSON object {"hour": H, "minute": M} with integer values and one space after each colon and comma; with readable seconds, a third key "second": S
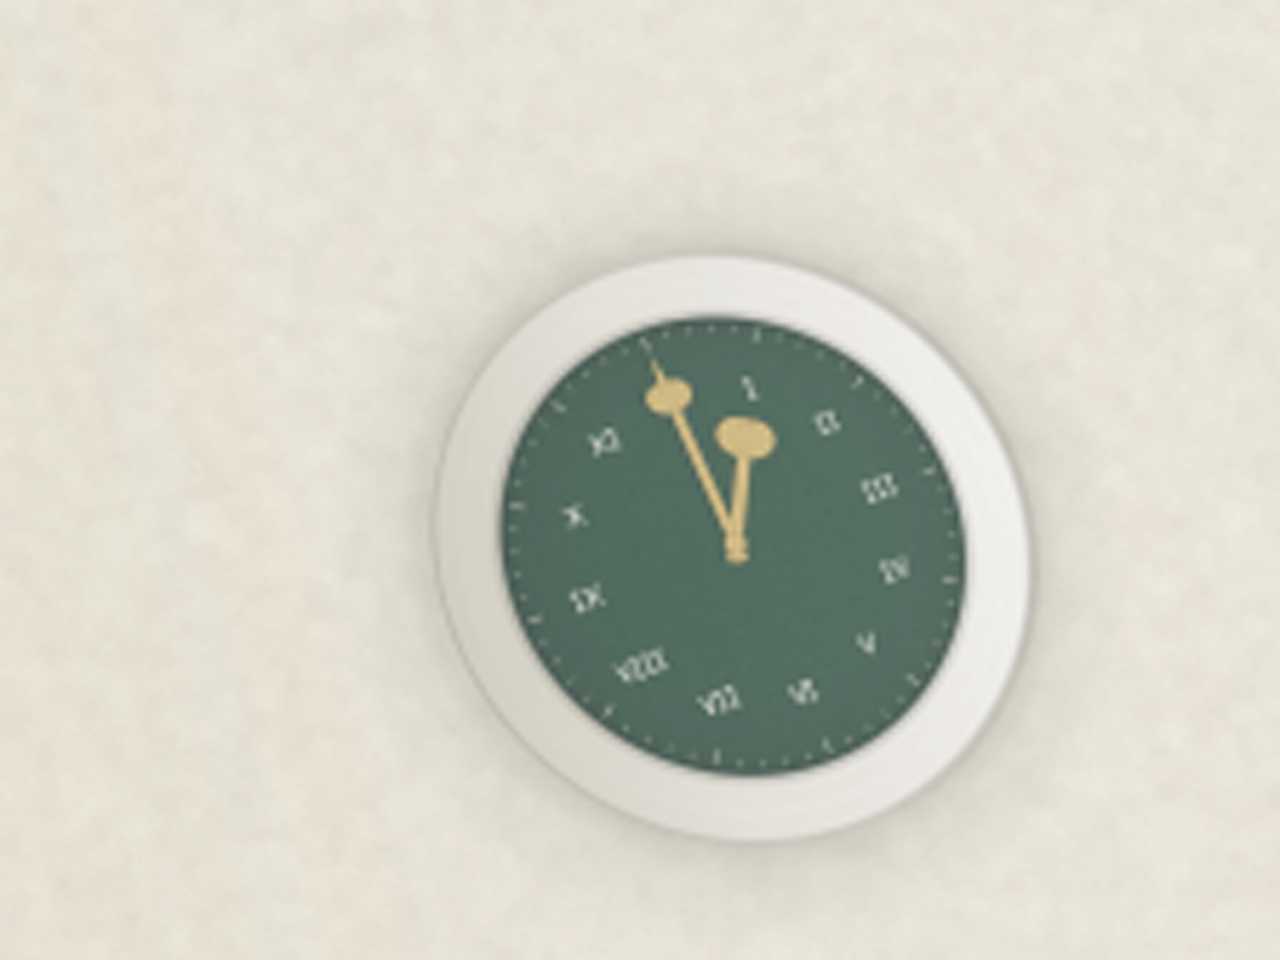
{"hour": 1, "minute": 0}
